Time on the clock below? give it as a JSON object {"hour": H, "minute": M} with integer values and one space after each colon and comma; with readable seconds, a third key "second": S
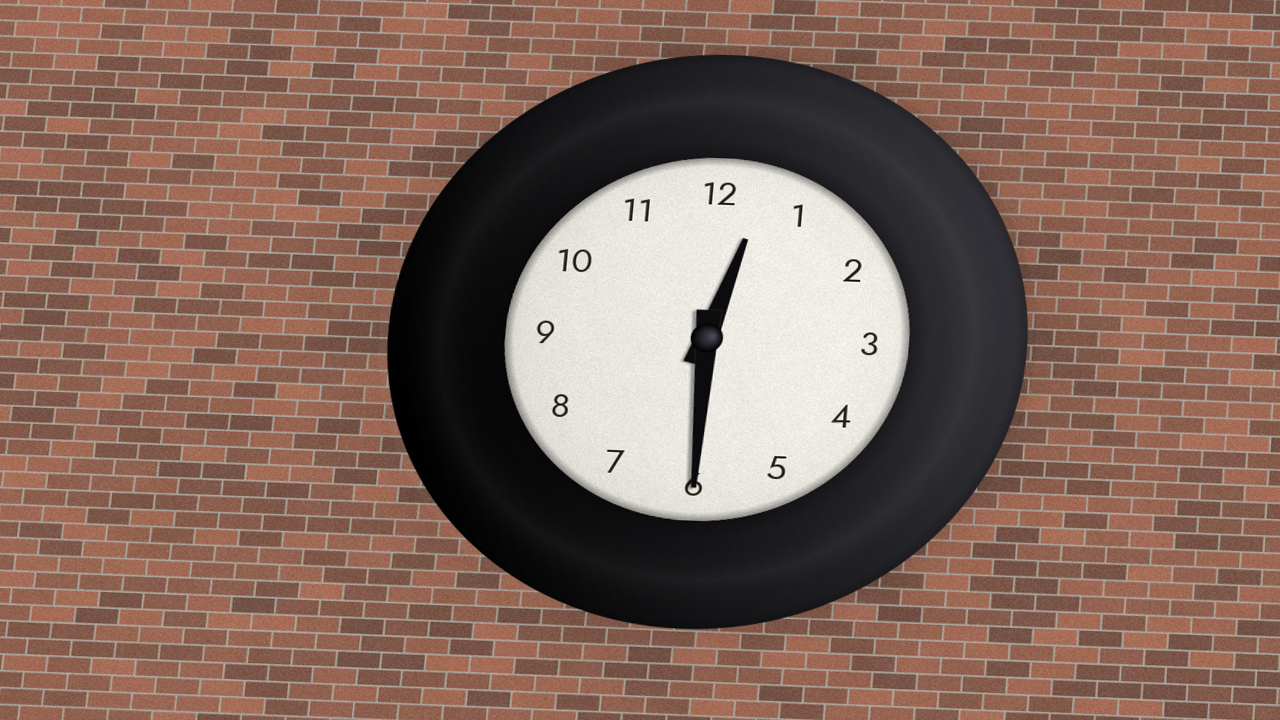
{"hour": 12, "minute": 30}
